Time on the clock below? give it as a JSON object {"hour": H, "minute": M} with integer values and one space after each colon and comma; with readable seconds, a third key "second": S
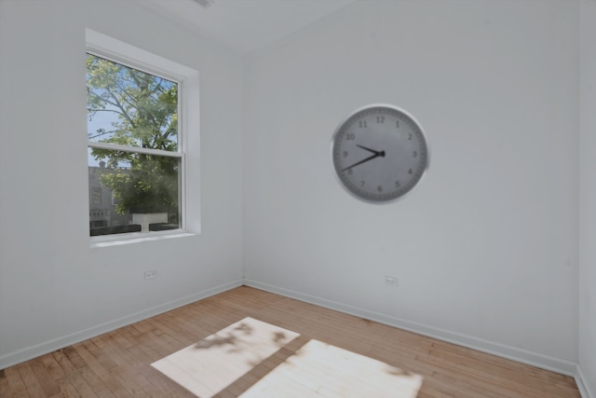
{"hour": 9, "minute": 41}
